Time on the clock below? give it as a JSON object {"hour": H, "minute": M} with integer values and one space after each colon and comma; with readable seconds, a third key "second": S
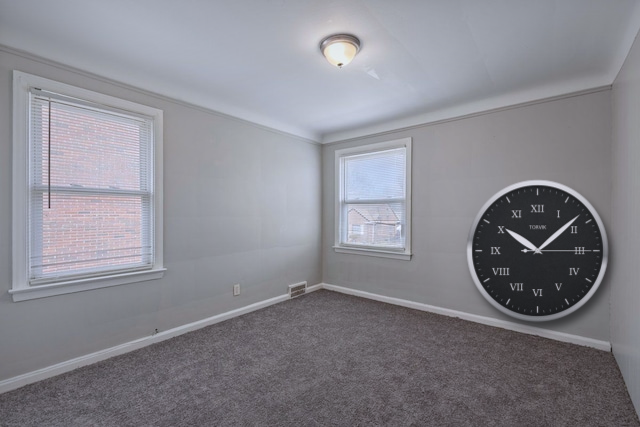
{"hour": 10, "minute": 8, "second": 15}
